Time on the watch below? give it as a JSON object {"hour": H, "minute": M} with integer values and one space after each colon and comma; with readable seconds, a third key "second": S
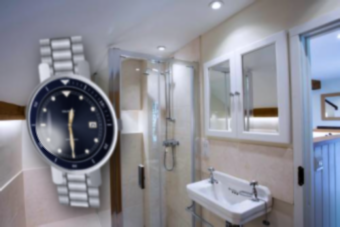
{"hour": 12, "minute": 30}
